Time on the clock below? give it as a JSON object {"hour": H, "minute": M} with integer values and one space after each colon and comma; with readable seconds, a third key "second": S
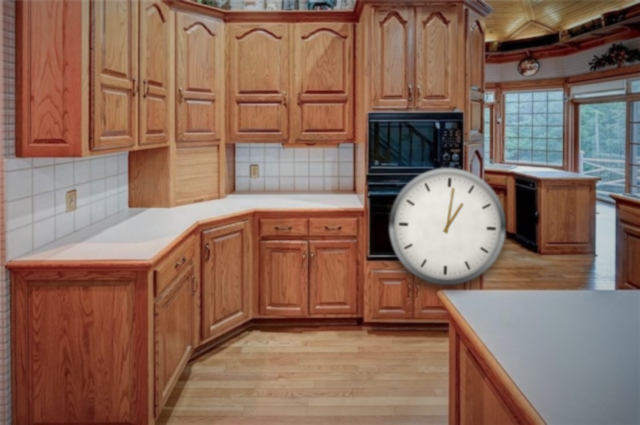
{"hour": 1, "minute": 1}
